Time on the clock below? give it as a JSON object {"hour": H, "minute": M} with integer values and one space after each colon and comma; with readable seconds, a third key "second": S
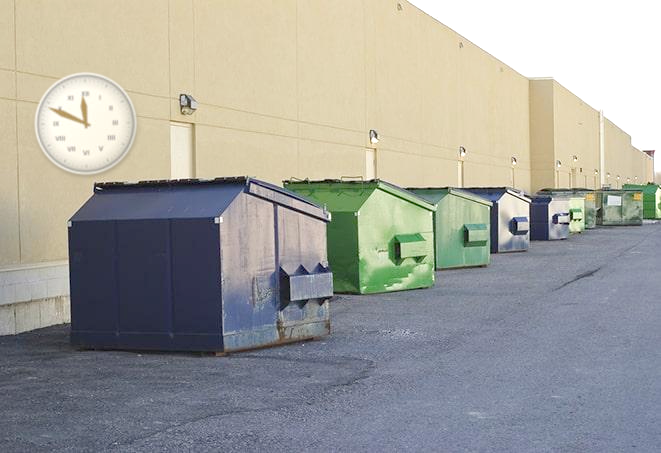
{"hour": 11, "minute": 49}
